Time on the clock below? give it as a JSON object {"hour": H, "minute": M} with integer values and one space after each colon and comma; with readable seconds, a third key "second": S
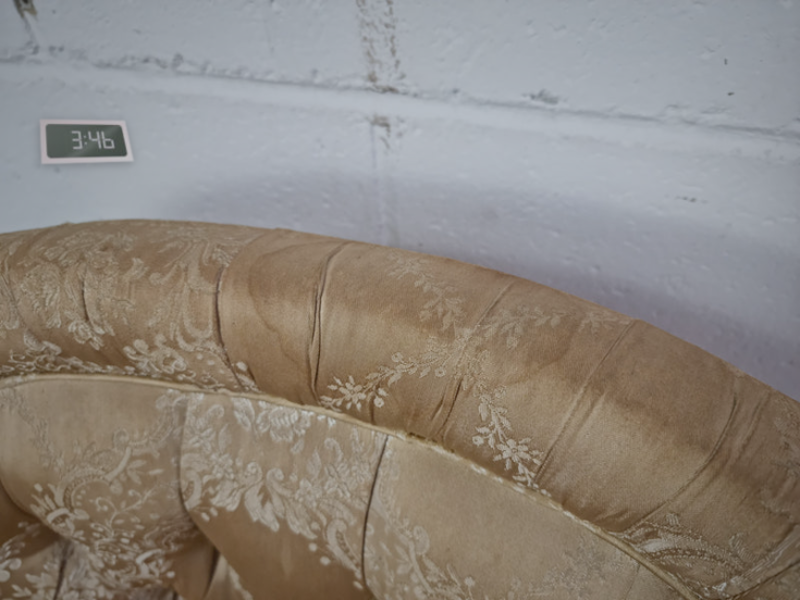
{"hour": 3, "minute": 46}
